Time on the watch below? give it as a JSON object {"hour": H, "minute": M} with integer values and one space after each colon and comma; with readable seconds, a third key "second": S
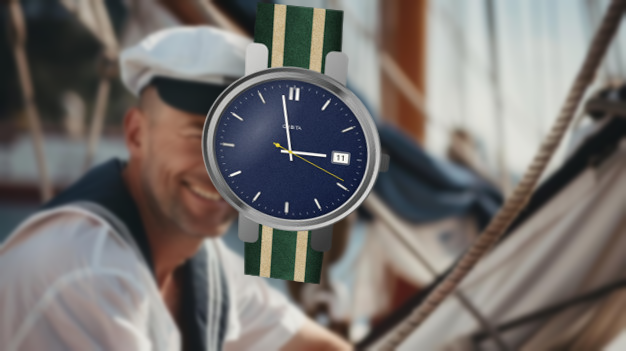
{"hour": 2, "minute": 58, "second": 19}
